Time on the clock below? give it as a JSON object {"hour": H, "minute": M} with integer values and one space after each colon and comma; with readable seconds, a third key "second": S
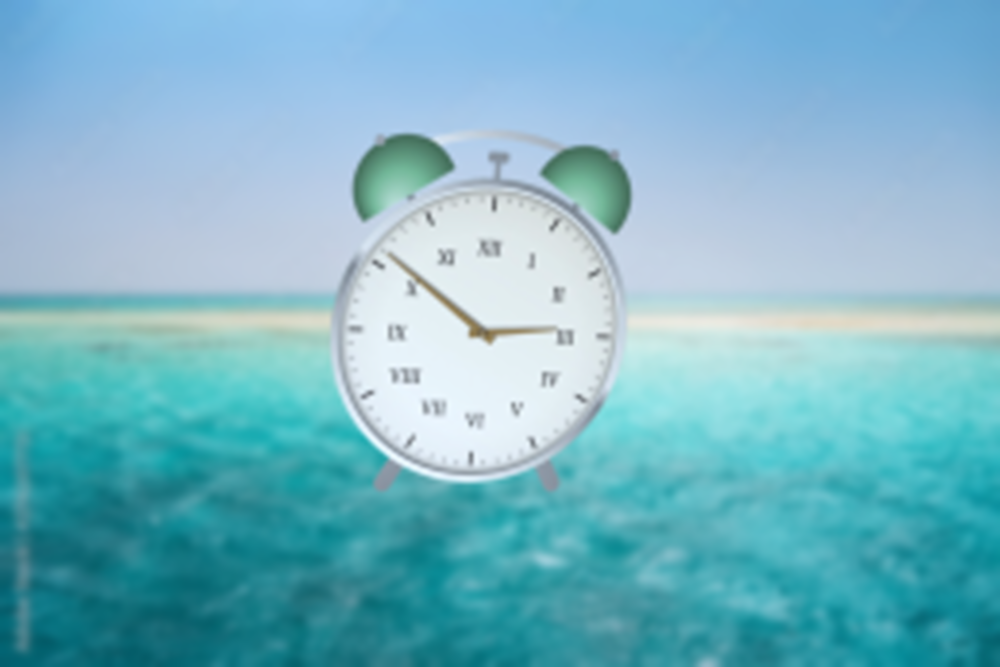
{"hour": 2, "minute": 51}
